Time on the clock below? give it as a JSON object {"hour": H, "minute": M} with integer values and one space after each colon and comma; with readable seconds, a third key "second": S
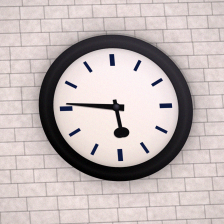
{"hour": 5, "minute": 46}
